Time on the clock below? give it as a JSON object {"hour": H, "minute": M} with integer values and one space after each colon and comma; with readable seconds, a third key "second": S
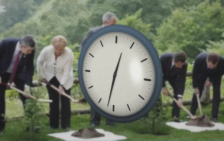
{"hour": 12, "minute": 32}
